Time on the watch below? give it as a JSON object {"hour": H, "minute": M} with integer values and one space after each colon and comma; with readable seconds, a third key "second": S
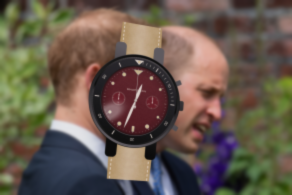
{"hour": 12, "minute": 33}
